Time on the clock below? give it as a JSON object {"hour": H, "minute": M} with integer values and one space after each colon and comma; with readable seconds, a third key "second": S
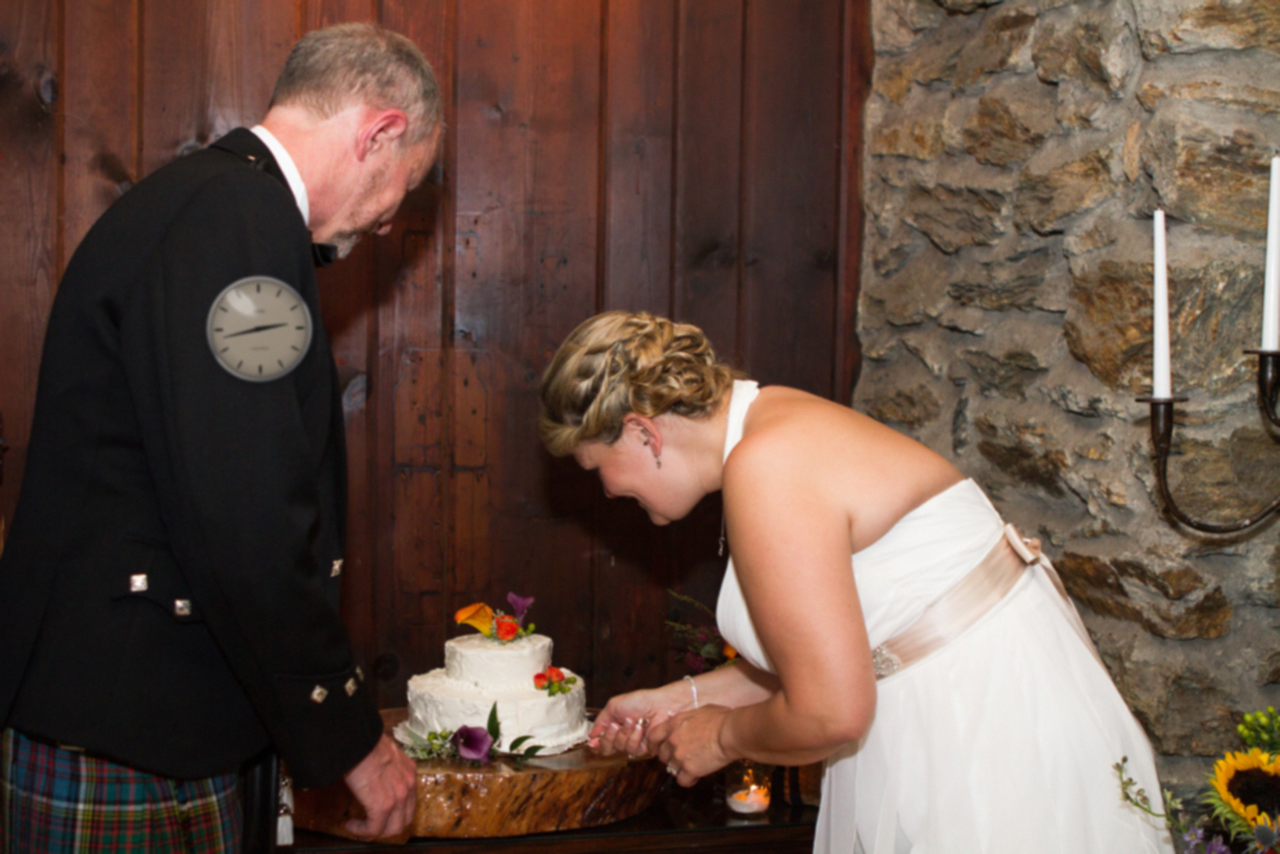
{"hour": 2, "minute": 43}
